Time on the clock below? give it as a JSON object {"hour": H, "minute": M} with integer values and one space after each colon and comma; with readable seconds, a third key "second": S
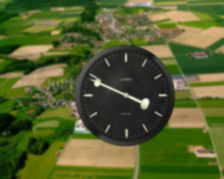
{"hour": 3, "minute": 49}
